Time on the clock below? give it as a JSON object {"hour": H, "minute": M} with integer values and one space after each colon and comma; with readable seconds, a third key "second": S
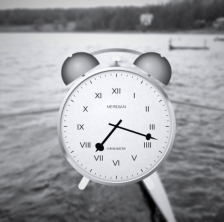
{"hour": 7, "minute": 18}
